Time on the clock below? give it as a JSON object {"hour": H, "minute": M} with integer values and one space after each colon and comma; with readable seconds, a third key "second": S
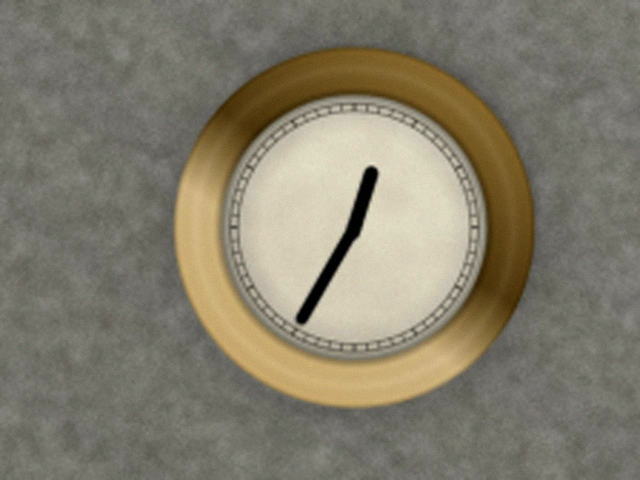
{"hour": 12, "minute": 35}
